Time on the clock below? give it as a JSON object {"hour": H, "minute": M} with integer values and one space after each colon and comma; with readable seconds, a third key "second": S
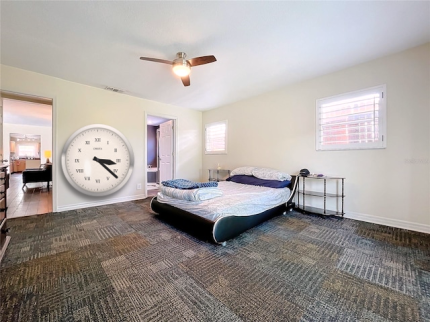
{"hour": 3, "minute": 22}
